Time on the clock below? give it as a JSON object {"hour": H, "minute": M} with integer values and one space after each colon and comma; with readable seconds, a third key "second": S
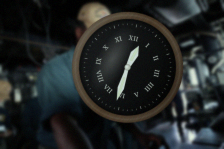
{"hour": 12, "minute": 31}
